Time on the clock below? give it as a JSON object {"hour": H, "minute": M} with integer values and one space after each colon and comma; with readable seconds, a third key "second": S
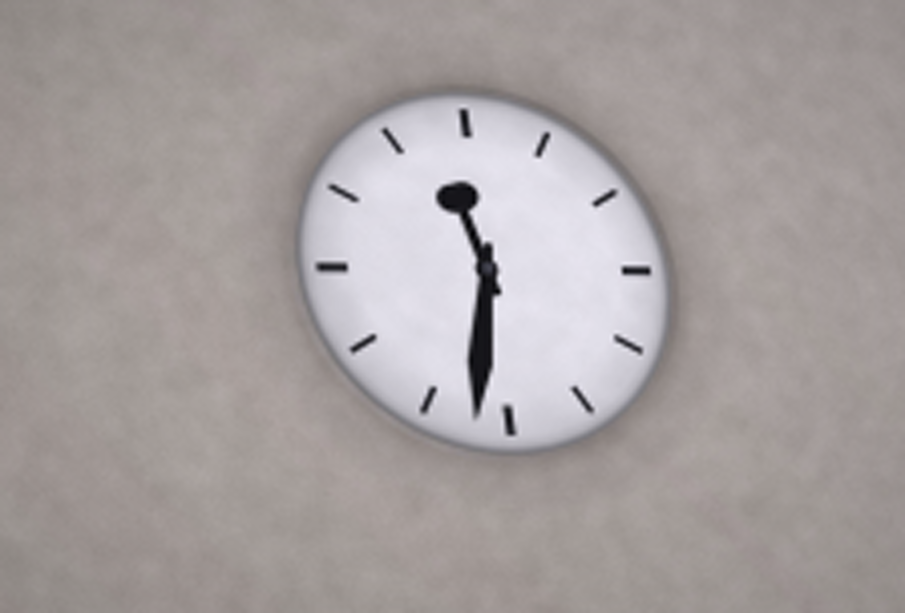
{"hour": 11, "minute": 32}
